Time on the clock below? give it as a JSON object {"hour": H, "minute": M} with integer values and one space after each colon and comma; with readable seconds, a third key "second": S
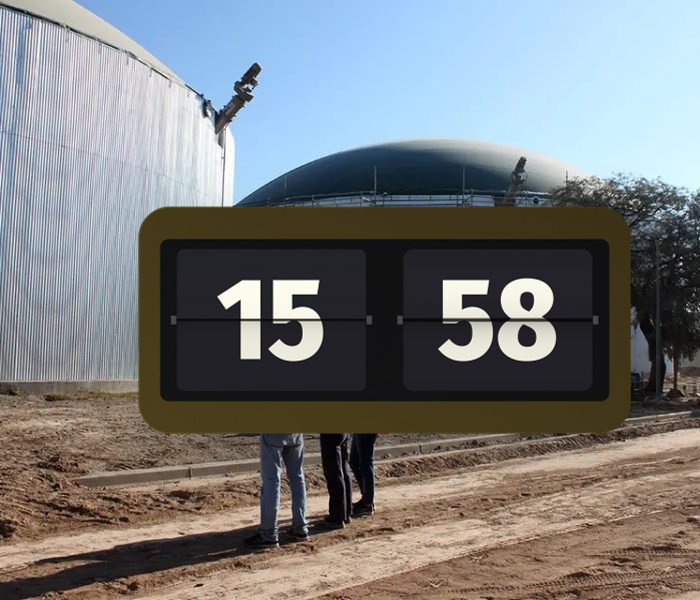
{"hour": 15, "minute": 58}
